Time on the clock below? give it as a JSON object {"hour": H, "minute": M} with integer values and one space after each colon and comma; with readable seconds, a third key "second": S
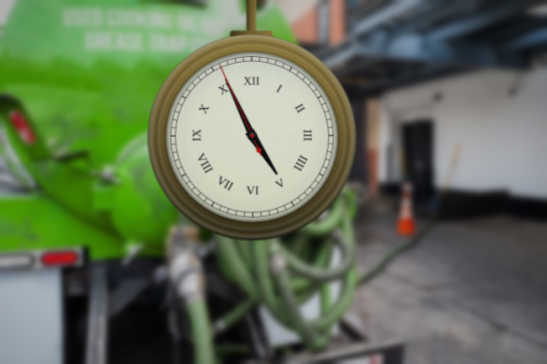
{"hour": 4, "minute": 55, "second": 56}
